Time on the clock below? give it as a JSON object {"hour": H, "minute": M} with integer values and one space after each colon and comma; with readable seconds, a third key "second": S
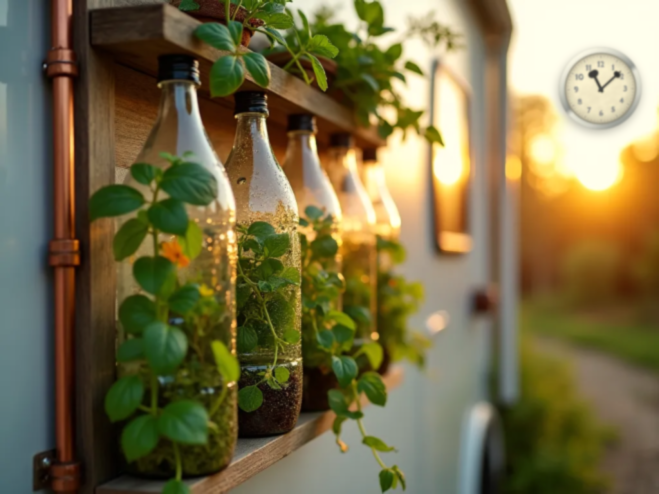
{"hour": 11, "minute": 8}
